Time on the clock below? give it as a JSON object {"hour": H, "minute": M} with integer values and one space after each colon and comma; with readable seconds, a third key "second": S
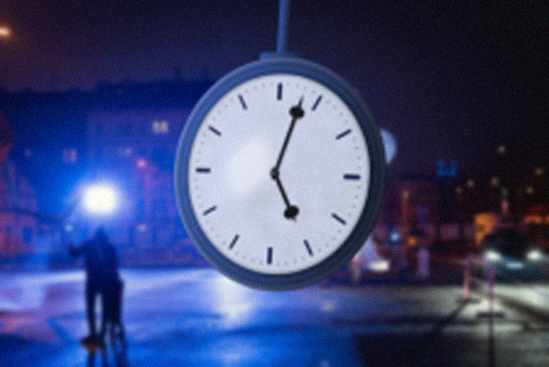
{"hour": 5, "minute": 3}
